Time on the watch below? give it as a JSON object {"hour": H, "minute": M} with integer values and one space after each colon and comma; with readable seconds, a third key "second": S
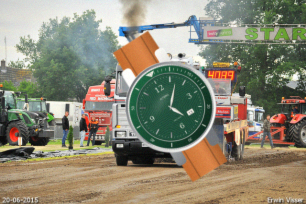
{"hour": 5, "minute": 7}
